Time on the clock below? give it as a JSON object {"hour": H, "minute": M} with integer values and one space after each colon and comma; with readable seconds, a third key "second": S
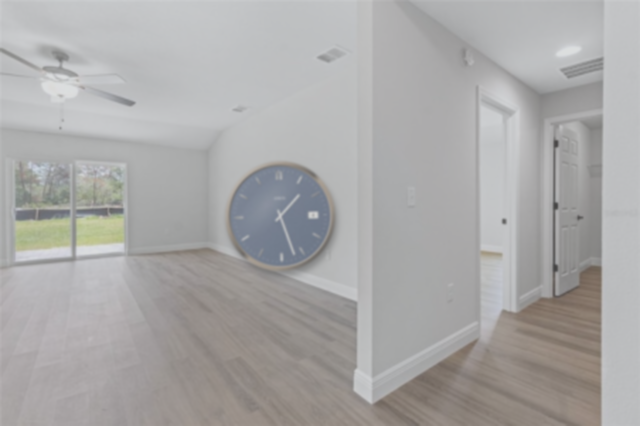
{"hour": 1, "minute": 27}
